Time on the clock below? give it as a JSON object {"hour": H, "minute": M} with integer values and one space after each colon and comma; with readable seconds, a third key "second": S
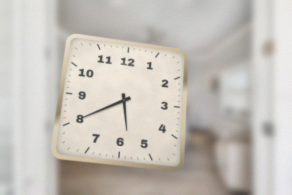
{"hour": 5, "minute": 40}
